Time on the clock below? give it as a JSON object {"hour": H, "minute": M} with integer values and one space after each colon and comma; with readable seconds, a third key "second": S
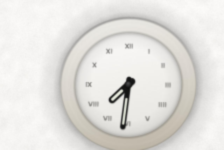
{"hour": 7, "minute": 31}
